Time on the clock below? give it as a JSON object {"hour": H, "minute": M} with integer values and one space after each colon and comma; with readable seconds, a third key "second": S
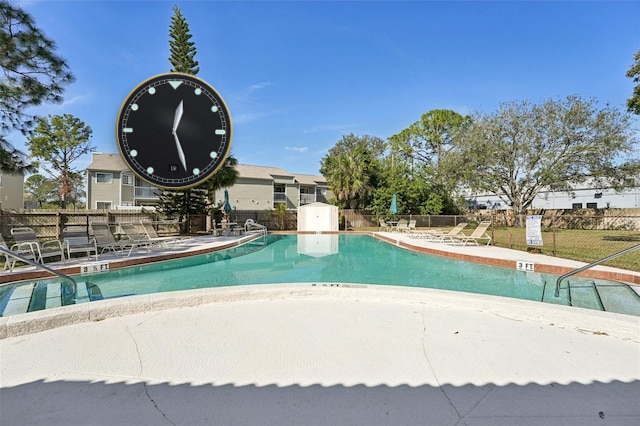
{"hour": 12, "minute": 27}
